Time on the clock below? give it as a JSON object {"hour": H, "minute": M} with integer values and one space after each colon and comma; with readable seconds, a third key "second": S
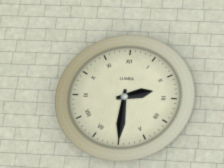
{"hour": 2, "minute": 30}
